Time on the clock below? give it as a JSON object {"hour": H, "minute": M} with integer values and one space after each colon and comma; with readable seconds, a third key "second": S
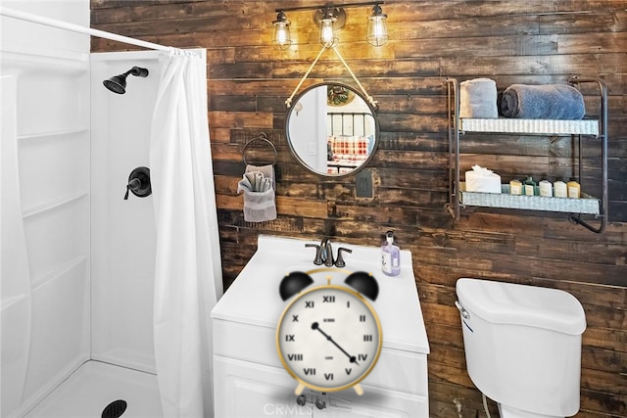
{"hour": 10, "minute": 22}
